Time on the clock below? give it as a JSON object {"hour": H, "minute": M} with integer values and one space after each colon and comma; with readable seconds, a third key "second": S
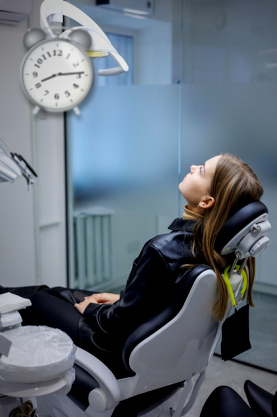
{"hour": 8, "minute": 14}
